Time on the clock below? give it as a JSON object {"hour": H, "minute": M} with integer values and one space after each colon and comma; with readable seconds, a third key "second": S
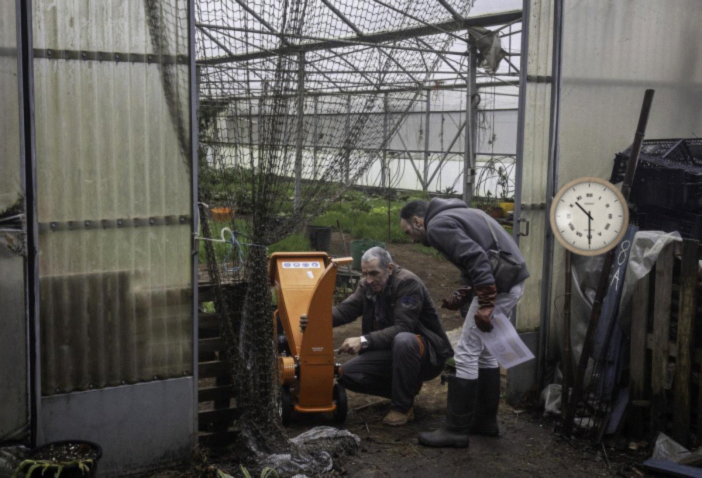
{"hour": 10, "minute": 30}
